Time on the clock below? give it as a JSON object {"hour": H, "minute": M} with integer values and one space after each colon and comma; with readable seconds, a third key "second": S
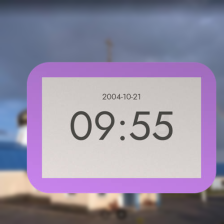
{"hour": 9, "minute": 55}
